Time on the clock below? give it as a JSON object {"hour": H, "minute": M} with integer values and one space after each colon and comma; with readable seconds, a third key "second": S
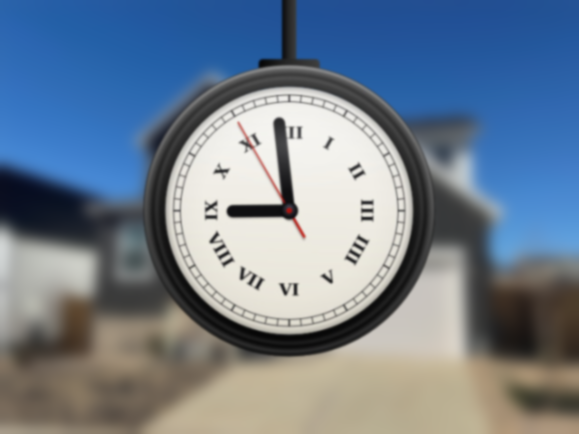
{"hour": 8, "minute": 58, "second": 55}
